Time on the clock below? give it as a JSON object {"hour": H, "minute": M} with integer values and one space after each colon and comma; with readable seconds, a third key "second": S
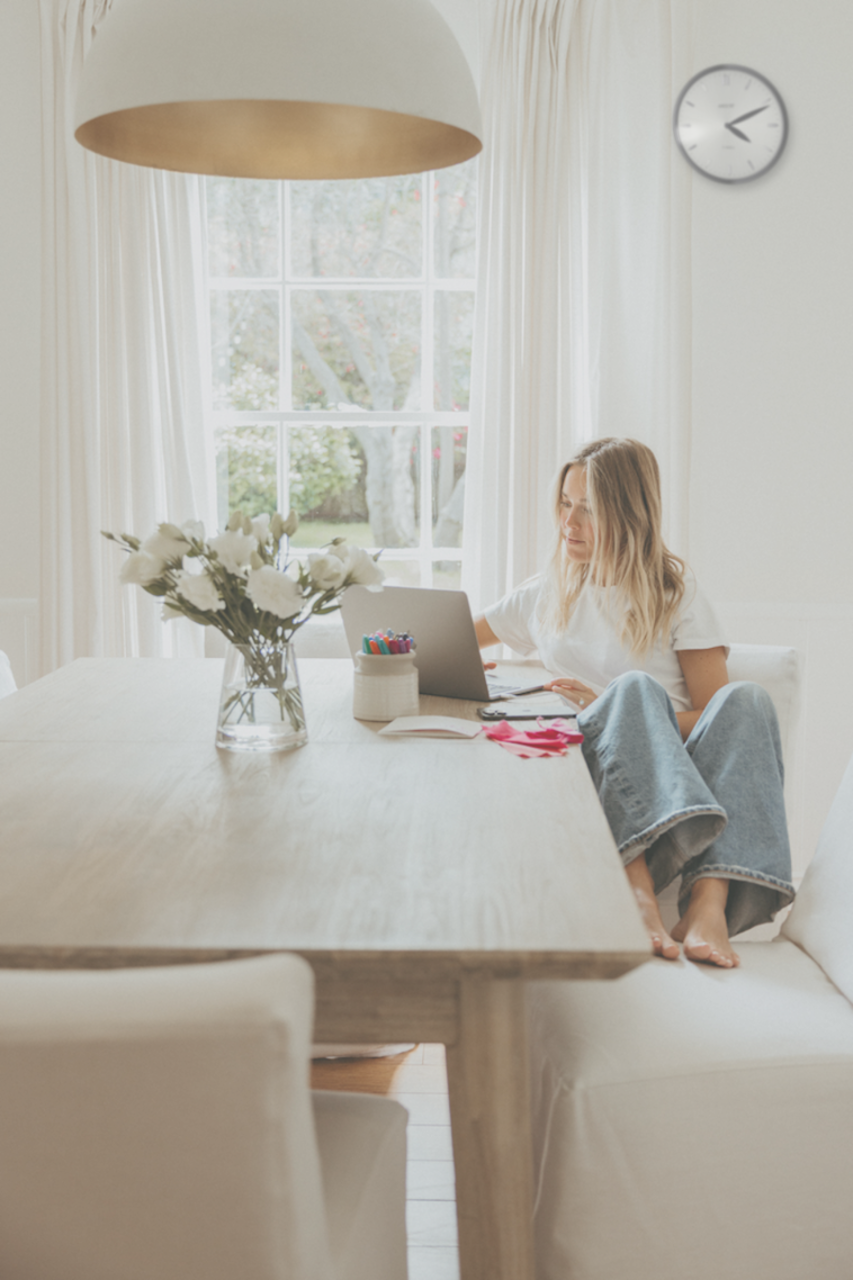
{"hour": 4, "minute": 11}
